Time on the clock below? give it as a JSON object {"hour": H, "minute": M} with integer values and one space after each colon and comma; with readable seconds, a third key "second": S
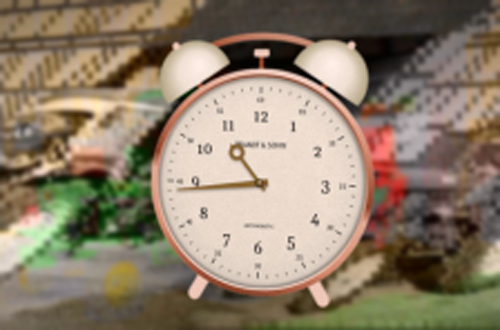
{"hour": 10, "minute": 44}
